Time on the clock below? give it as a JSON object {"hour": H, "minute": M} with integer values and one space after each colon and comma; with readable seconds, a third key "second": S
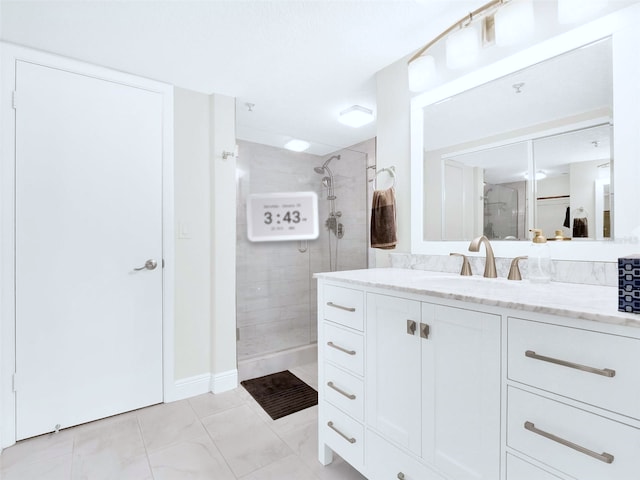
{"hour": 3, "minute": 43}
